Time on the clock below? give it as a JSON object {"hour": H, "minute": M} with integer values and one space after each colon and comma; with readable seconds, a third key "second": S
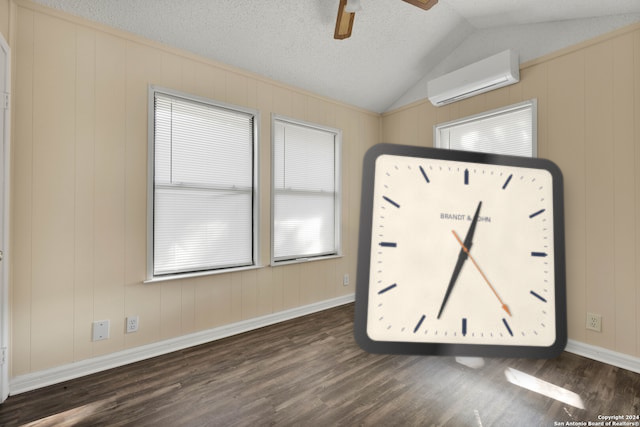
{"hour": 12, "minute": 33, "second": 24}
